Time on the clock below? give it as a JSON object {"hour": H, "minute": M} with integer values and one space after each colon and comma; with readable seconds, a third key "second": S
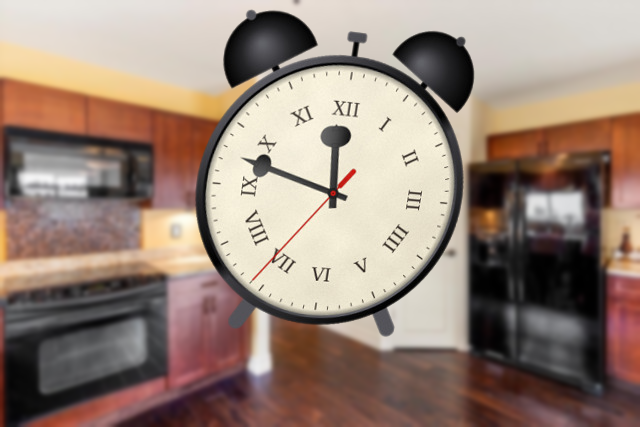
{"hour": 11, "minute": 47, "second": 36}
